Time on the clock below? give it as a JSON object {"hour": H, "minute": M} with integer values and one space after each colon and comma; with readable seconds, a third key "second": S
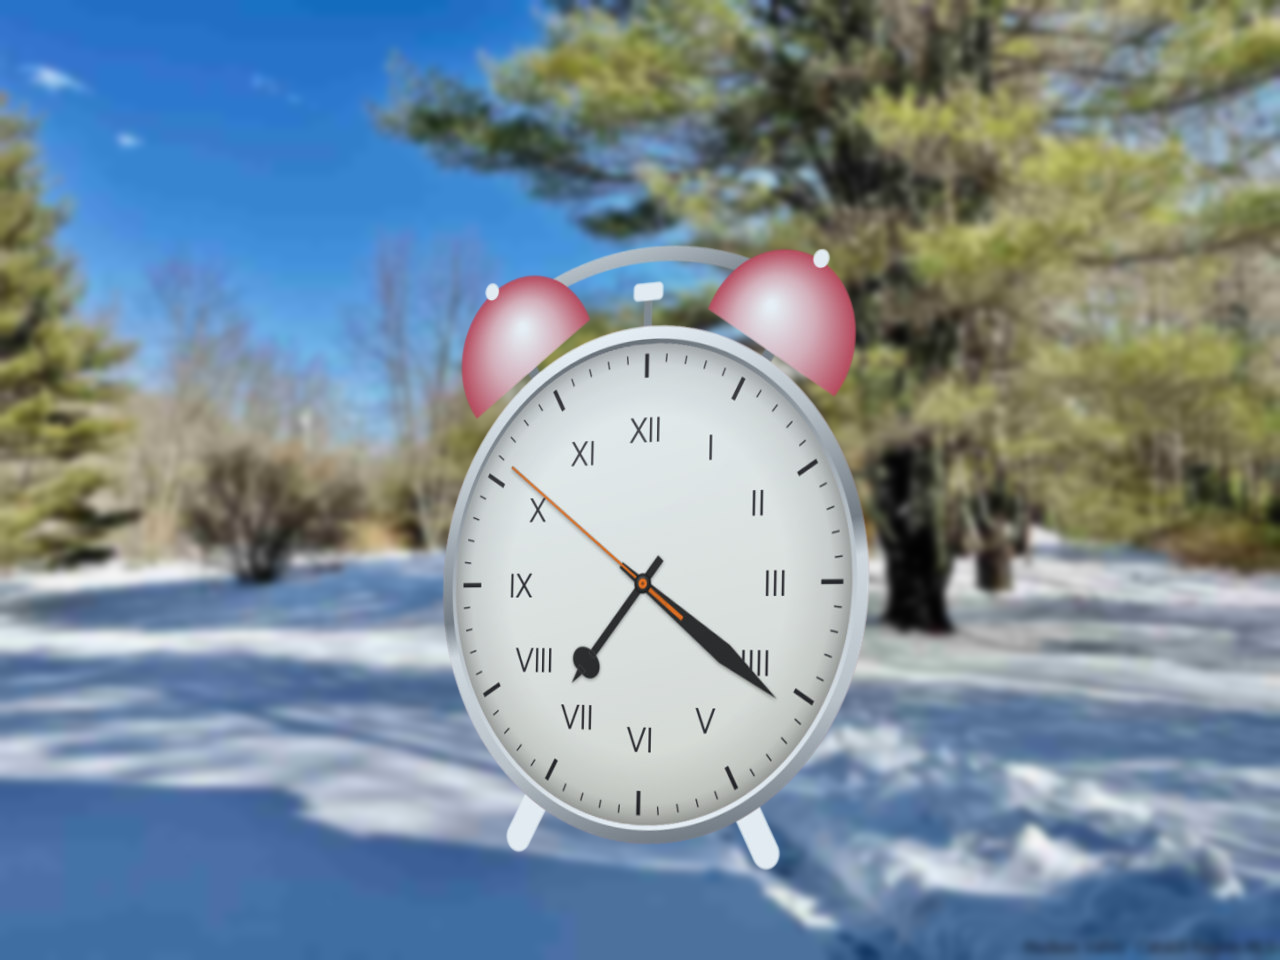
{"hour": 7, "minute": 20, "second": 51}
